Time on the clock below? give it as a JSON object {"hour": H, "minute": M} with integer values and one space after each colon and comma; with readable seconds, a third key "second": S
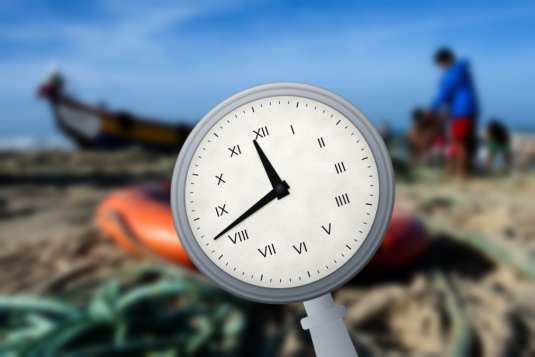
{"hour": 11, "minute": 42}
